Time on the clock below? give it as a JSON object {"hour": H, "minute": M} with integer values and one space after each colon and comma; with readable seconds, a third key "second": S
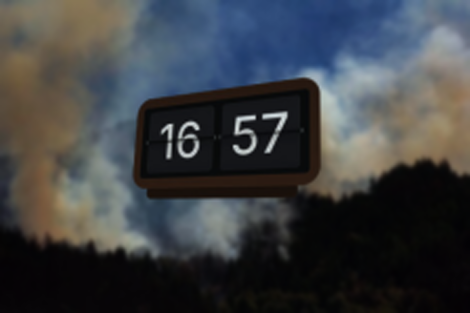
{"hour": 16, "minute": 57}
